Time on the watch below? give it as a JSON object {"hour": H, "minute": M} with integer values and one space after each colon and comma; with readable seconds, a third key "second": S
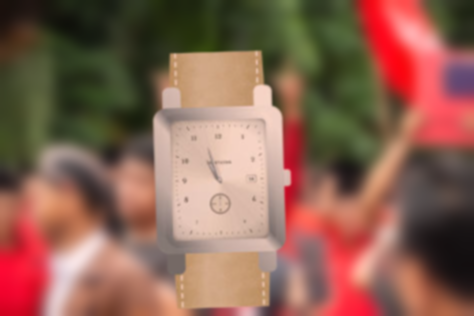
{"hour": 10, "minute": 57}
